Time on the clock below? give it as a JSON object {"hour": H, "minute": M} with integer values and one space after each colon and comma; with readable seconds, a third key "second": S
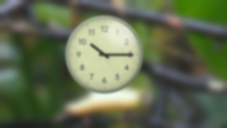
{"hour": 10, "minute": 15}
